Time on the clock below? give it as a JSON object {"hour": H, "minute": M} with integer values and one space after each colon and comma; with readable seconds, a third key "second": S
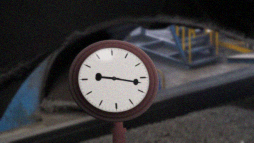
{"hour": 9, "minute": 17}
